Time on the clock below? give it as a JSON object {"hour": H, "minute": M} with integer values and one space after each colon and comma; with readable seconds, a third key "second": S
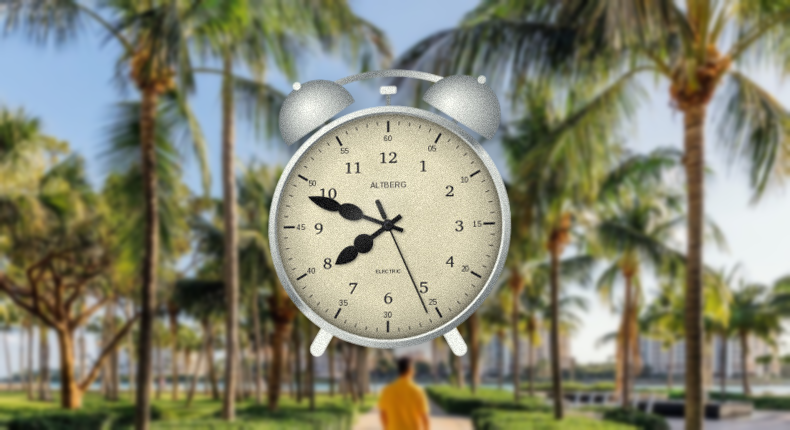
{"hour": 7, "minute": 48, "second": 26}
